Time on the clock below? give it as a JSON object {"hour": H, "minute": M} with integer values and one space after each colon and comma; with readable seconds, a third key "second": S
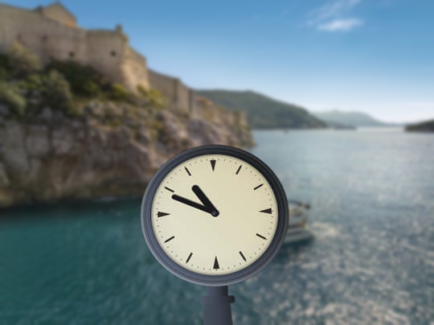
{"hour": 10, "minute": 49}
